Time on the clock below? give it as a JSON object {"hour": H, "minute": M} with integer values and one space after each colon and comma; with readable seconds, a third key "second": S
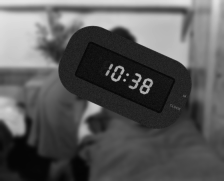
{"hour": 10, "minute": 38}
